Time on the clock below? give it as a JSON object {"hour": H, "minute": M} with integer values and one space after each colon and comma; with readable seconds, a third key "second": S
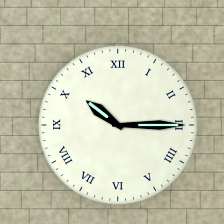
{"hour": 10, "minute": 15}
